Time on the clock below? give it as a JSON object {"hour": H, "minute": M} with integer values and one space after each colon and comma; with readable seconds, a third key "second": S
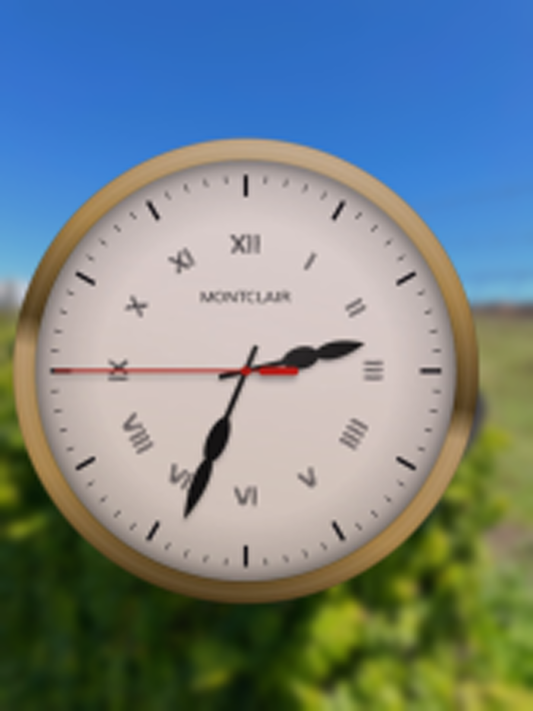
{"hour": 2, "minute": 33, "second": 45}
